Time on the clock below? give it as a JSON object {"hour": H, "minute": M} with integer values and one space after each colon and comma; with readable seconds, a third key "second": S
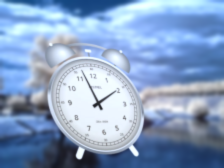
{"hour": 1, "minute": 57}
